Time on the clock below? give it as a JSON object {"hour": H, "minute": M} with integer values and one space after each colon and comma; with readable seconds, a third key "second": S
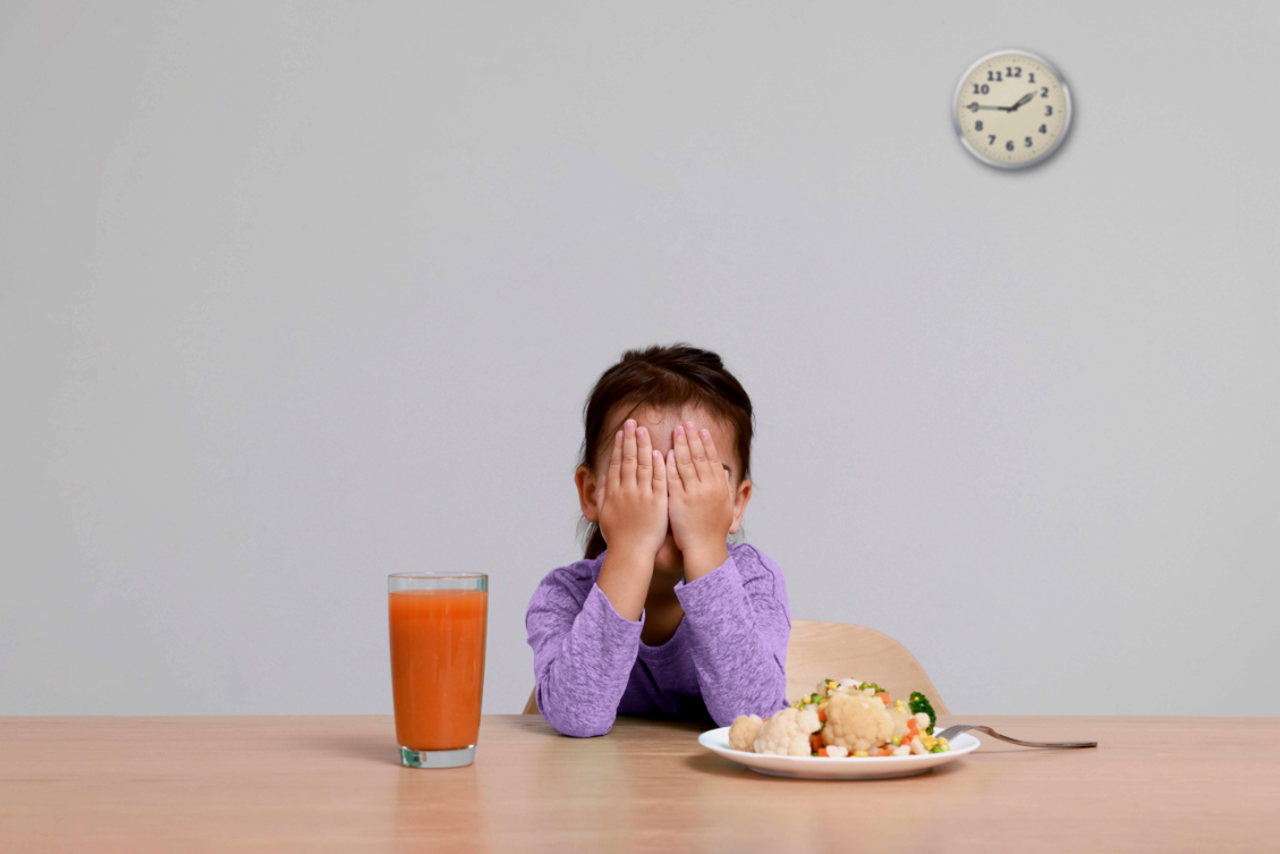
{"hour": 1, "minute": 45}
